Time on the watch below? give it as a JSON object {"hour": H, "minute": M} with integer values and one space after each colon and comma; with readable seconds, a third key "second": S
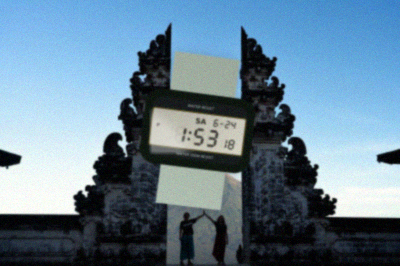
{"hour": 1, "minute": 53, "second": 18}
